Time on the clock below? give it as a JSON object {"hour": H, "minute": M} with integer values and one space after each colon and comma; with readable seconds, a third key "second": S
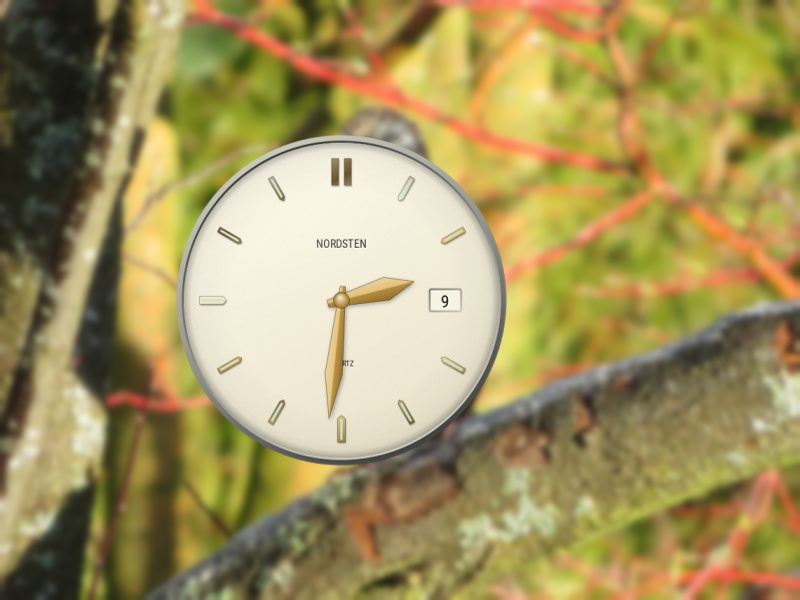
{"hour": 2, "minute": 31}
